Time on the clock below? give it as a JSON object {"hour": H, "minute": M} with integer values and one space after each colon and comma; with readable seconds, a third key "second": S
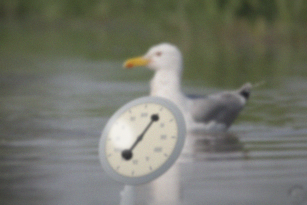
{"hour": 7, "minute": 5}
